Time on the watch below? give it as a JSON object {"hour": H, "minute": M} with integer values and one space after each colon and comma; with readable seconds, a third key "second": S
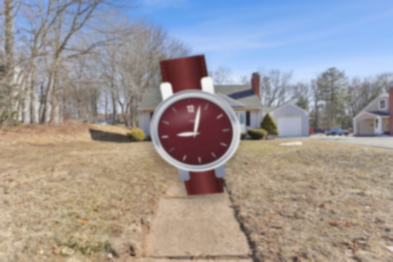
{"hour": 9, "minute": 3}
